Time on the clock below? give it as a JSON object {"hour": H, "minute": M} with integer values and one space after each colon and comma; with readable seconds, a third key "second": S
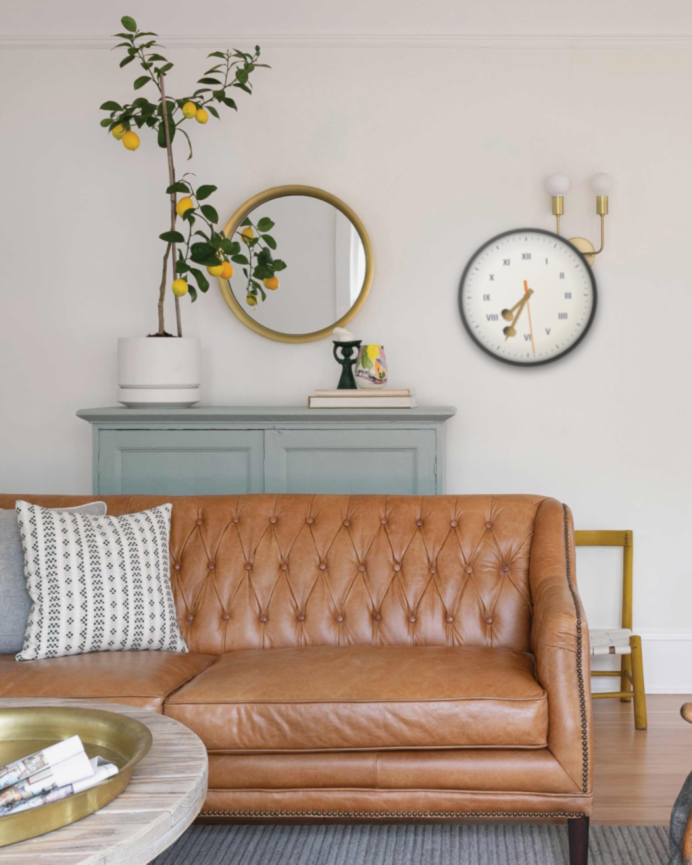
{"hour": 7, "minute": 34, "second": 29}
